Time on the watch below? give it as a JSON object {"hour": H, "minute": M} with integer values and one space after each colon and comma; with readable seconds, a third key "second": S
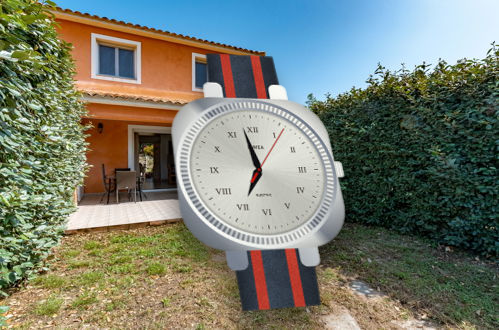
{"hour": 6, "minute": 58, "second": 6}
